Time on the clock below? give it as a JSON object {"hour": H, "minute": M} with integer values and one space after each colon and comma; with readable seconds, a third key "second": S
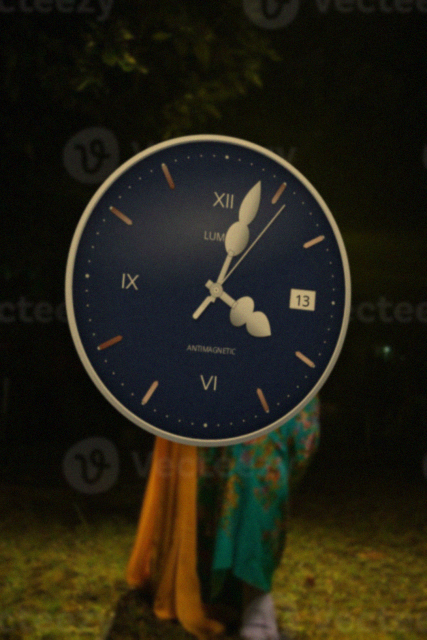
{"hour": 4, "minute": 3, "second": 6}
